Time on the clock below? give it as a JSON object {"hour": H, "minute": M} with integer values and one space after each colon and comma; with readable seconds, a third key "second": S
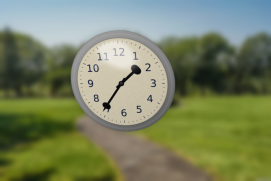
{"hour": 1, "minute": 36}
